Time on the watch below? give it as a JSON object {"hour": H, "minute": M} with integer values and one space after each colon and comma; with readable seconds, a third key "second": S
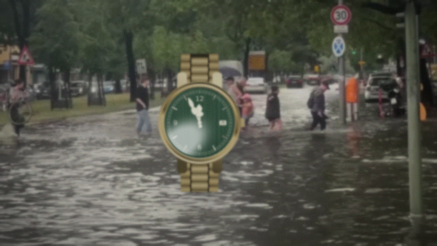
{"hour": 11, "minute": 56}
